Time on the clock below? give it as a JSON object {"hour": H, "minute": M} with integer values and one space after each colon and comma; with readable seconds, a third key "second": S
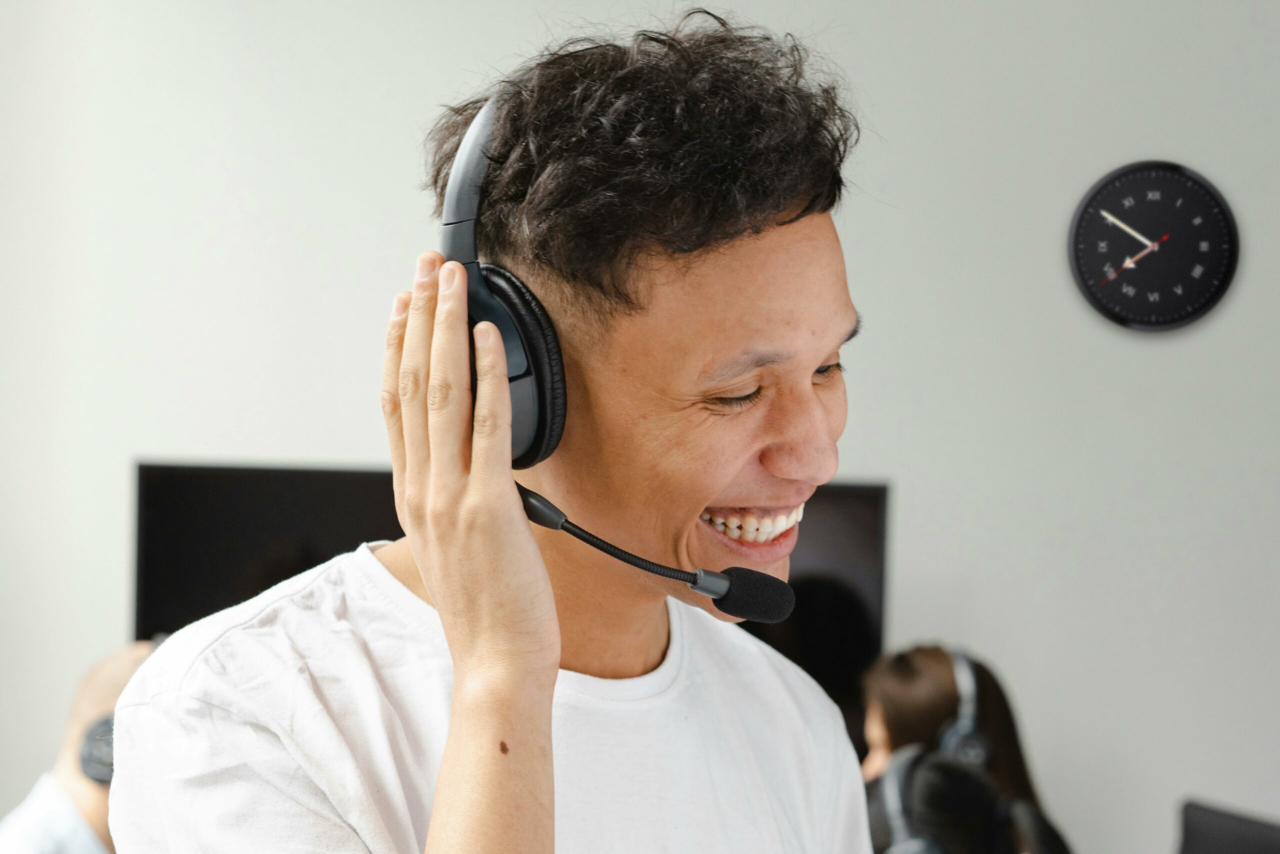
{"hour": 7, "minute": 50, "second": 39}
